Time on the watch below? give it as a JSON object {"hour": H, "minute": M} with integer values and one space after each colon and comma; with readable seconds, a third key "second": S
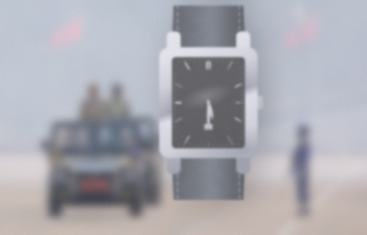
{"hour": 5, "minute": 30}
